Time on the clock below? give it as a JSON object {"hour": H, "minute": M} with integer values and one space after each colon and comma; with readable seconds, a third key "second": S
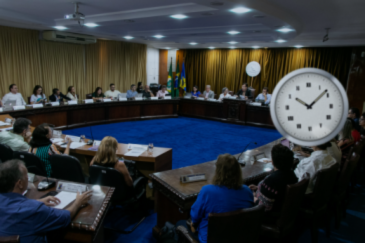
{"hour": 10, "minute": 8}
